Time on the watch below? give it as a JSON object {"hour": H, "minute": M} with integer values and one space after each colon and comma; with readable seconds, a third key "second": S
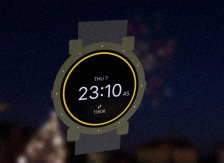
{"hour": 23, "minute": 10}
